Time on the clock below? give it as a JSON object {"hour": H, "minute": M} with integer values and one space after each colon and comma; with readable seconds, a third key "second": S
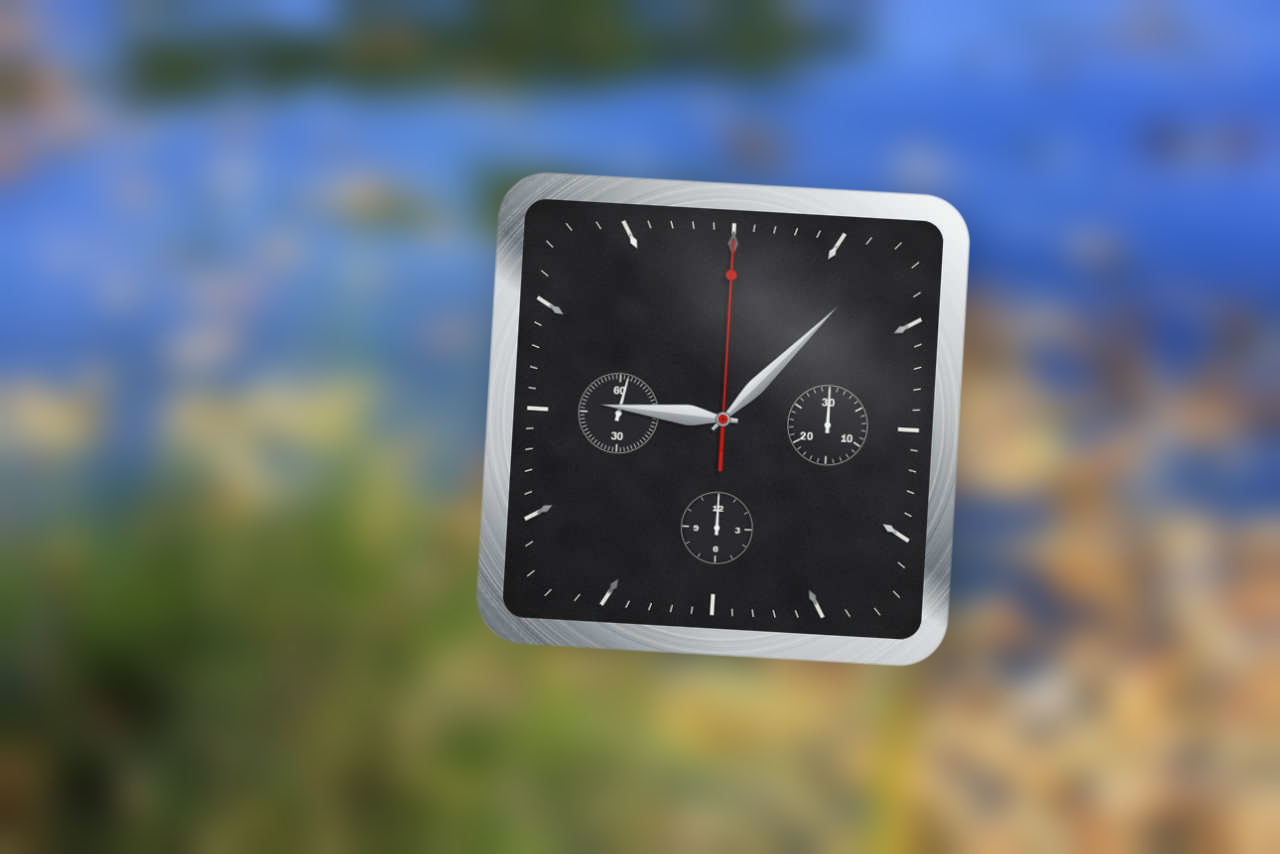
{"hour": 9, "minute": 7, "second": 2}
